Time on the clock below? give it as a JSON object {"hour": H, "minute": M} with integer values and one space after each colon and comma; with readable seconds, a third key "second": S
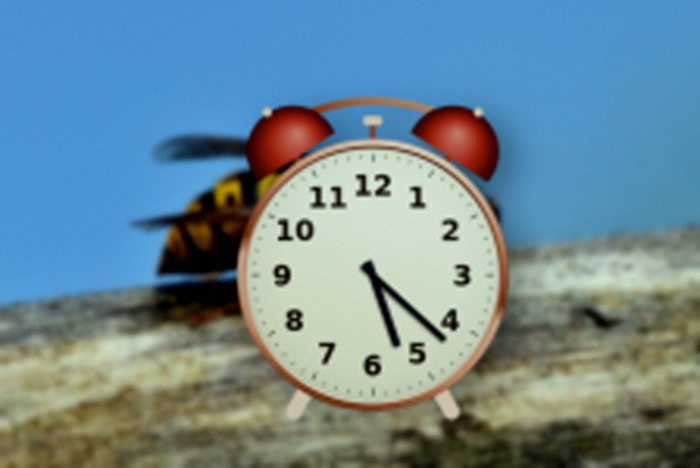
{"hour": 5, "minute": 22}
